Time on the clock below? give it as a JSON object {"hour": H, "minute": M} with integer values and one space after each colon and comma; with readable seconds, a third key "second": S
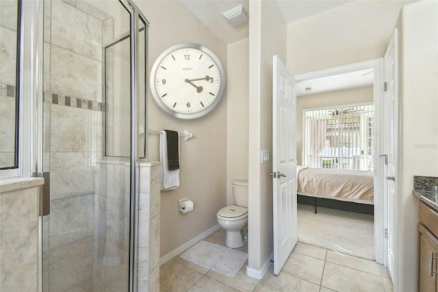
{"hour": 4, "minute": 14}
